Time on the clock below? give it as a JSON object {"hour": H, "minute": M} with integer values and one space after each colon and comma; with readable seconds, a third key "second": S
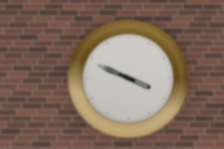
{"hour": 3, "minute": 49}
